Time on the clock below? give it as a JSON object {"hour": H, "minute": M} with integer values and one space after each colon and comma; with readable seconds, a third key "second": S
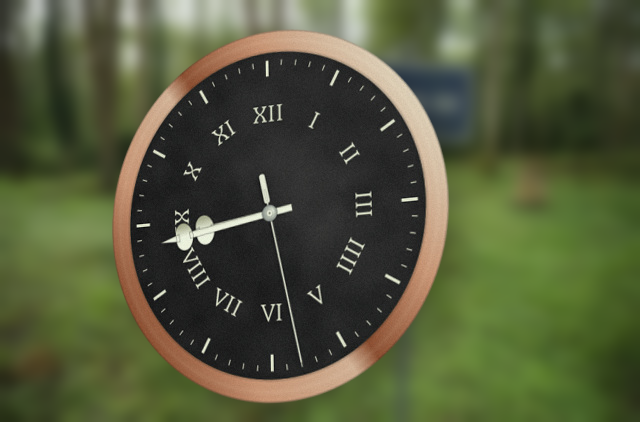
{"hour": 8, "minute": 43, "second": 28}
